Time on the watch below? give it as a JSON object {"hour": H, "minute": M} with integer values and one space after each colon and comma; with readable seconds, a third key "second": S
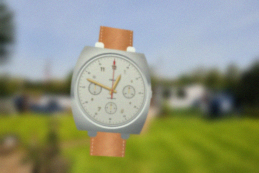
{"hour": 12, "minute": 48}
